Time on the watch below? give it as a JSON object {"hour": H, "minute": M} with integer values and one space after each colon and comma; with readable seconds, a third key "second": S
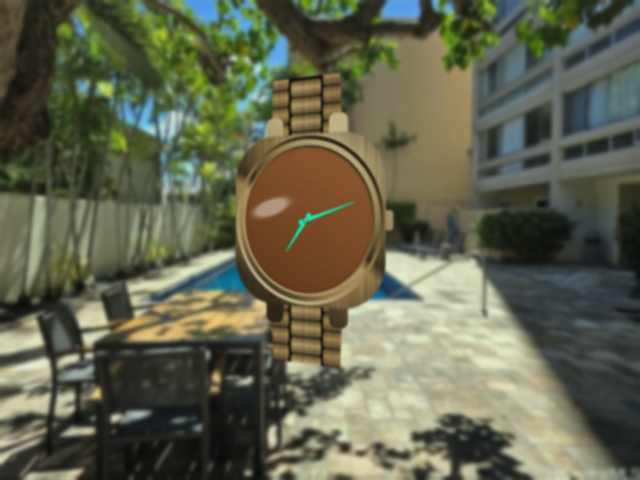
{"hour": 7, "minute": 12}
